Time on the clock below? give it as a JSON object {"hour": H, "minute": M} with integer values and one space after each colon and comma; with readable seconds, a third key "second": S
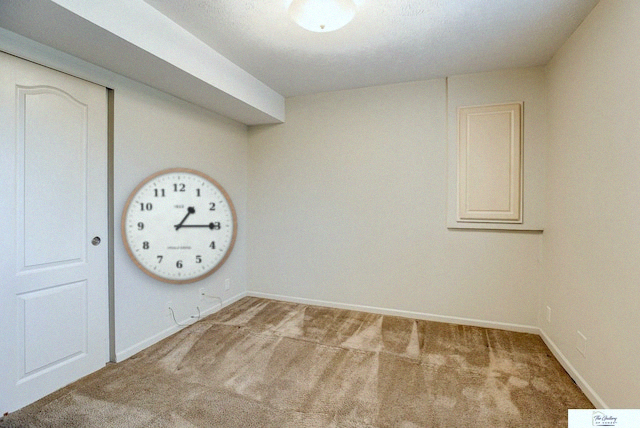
{"hour": 1, "minute": 15}
